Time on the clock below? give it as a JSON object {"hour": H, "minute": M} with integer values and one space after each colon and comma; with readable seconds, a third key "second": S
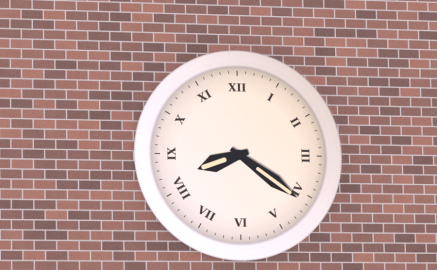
{"hour": 8, "minute": 21}
